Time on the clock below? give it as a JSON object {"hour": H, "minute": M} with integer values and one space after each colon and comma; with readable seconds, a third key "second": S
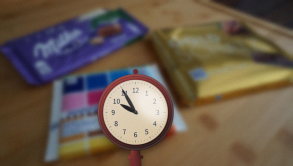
{"hour": 9, "minute": 55}
